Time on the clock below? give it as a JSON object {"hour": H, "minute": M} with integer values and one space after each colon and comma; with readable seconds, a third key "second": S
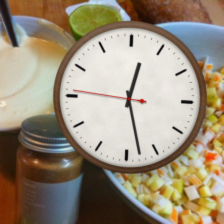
{"hour": 12, "minute": 27, "second": 46}
